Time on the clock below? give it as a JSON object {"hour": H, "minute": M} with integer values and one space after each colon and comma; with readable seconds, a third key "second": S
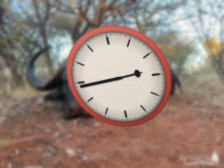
{"hour": 2, "minute": 44}
